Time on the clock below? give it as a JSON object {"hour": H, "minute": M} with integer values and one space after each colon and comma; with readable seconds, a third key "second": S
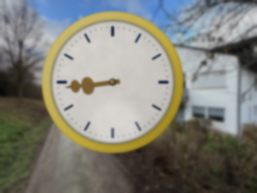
{"hour": 8, "minute": 44}
